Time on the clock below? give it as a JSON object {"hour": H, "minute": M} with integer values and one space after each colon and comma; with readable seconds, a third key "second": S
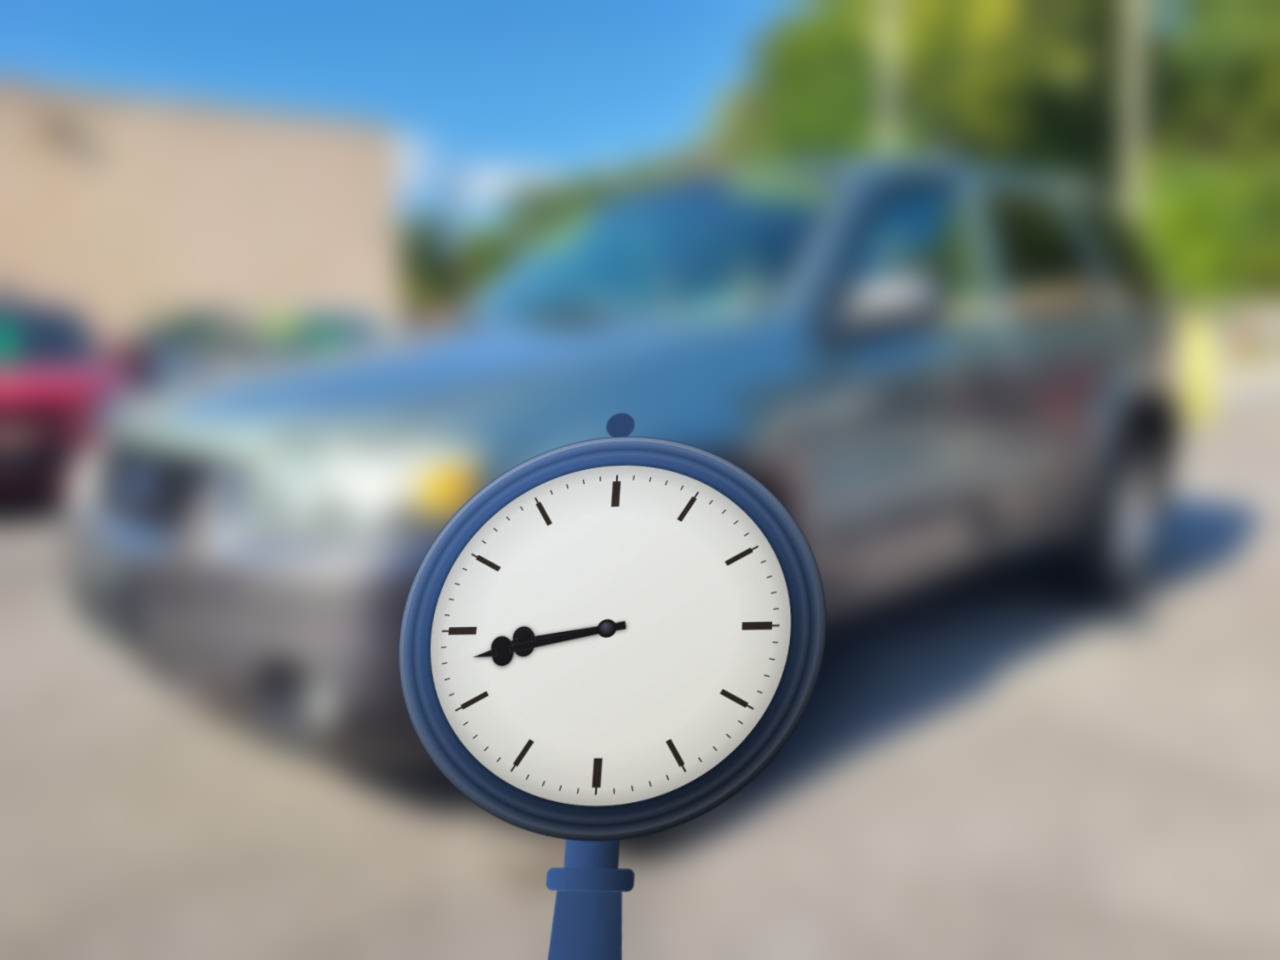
{"hour": 8, "minute": 43}
